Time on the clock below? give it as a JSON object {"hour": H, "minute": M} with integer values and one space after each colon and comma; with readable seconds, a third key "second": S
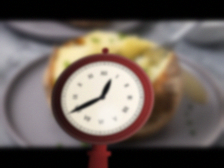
{"hour": 12, "minute": 40}
